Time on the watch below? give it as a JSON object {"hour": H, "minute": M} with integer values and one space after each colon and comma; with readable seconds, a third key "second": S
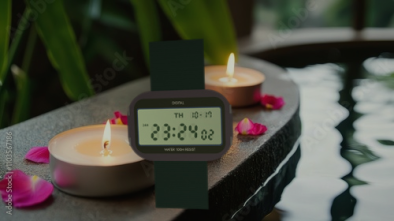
{"hour": 23, "minute": 24, "second": 2}
